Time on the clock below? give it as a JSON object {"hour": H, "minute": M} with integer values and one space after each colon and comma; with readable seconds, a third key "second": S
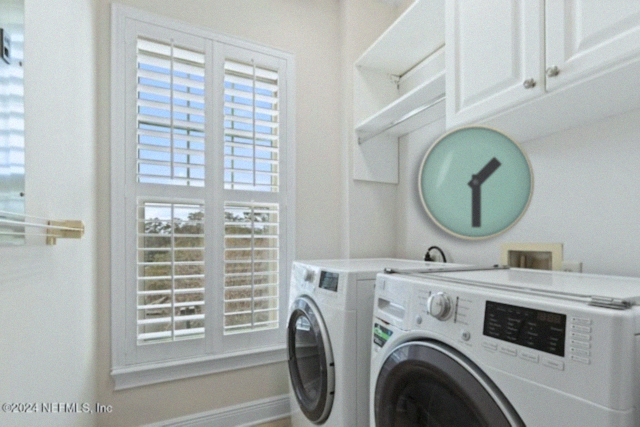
{"hour": 1, "minute": 30}
